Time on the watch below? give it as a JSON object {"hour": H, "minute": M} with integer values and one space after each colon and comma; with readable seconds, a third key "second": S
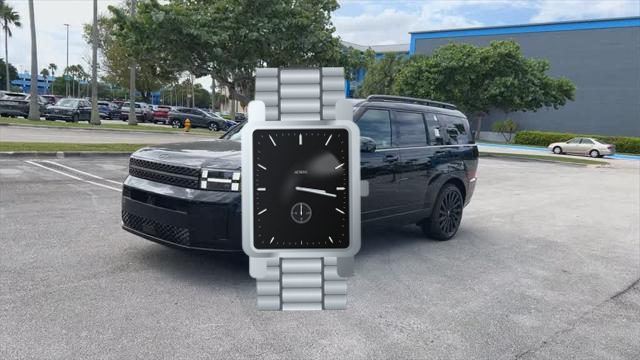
{"hour": 3, "minute": 17}
